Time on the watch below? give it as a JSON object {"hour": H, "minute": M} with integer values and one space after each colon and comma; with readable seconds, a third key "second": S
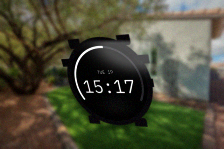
{"hour": 15, "minute": 17}
